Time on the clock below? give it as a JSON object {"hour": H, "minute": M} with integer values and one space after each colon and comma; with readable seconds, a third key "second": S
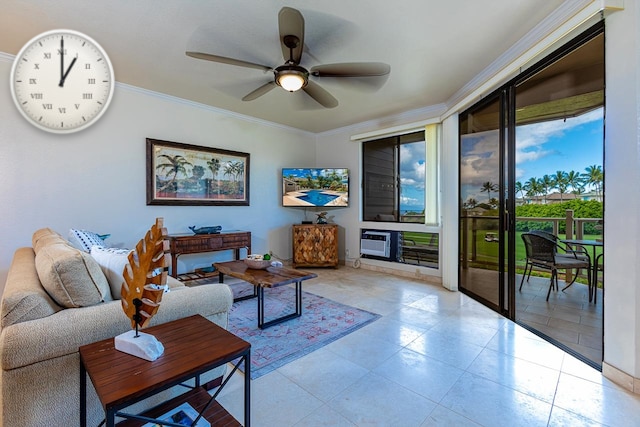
{"hour": 1, "minute": 0}
